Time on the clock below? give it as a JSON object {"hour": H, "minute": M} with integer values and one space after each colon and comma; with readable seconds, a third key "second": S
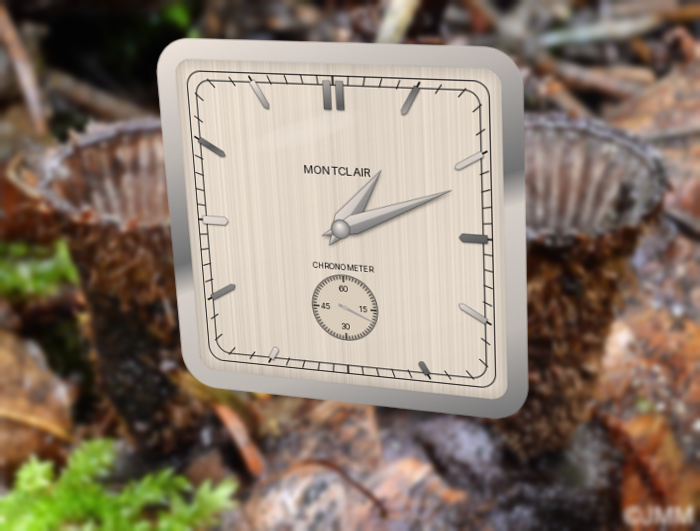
{"hour": 1, "minute": 11, "second": 19}
